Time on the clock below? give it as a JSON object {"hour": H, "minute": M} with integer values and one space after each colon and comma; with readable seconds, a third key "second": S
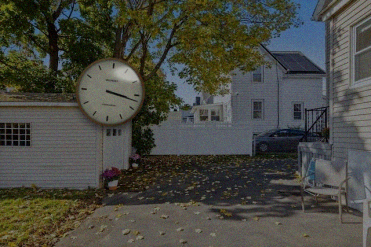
{"hour": 3, "minute": 17}
